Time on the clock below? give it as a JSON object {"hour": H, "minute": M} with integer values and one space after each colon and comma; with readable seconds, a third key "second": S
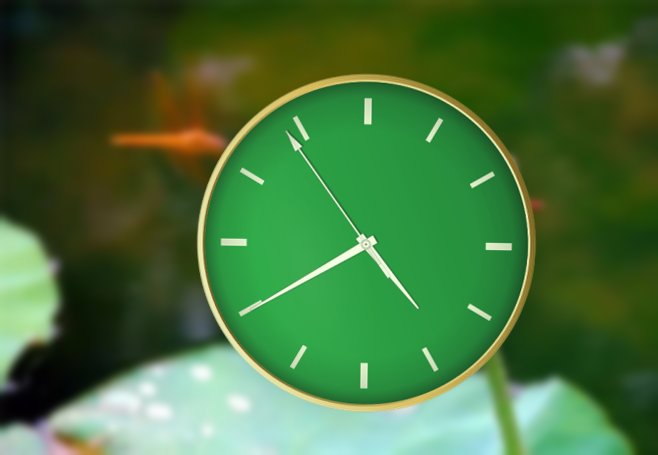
{"hour": 4, "minute": 39, "second": 54}
